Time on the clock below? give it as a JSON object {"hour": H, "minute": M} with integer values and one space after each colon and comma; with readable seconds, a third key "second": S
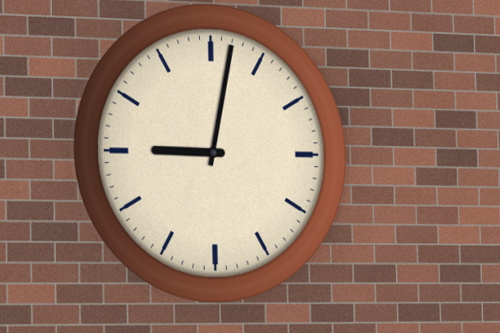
{"hour": 9, "minute": 2}
